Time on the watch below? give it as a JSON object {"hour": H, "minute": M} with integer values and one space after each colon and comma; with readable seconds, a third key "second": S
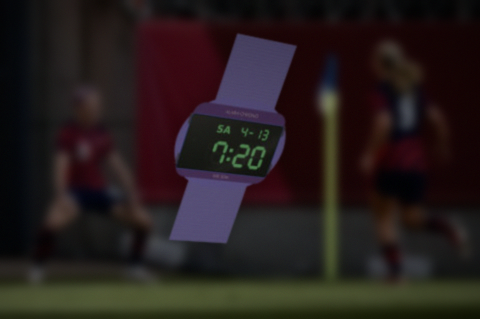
{"hour": 7, "minute": 20}
